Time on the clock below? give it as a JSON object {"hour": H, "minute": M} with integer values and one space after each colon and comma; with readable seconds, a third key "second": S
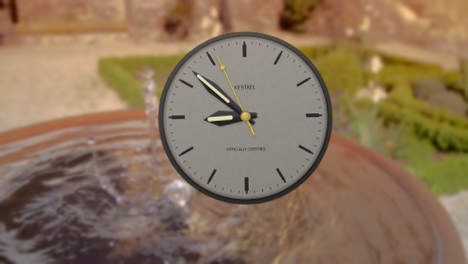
{"hour": 8, "minute": 51, "second": 56}
